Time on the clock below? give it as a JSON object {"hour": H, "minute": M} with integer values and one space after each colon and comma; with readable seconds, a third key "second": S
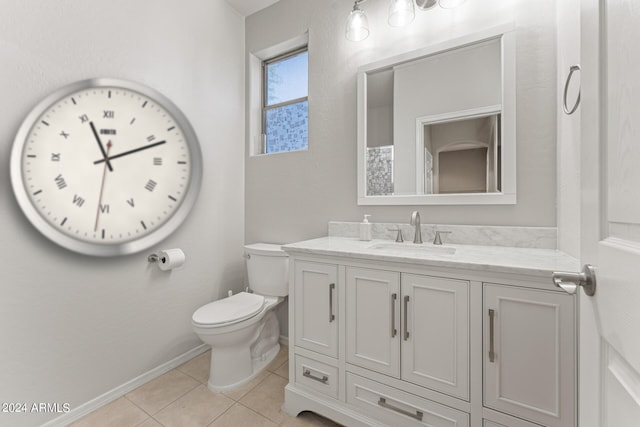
{"hour": 11, "minute": 11, "second": 31}
